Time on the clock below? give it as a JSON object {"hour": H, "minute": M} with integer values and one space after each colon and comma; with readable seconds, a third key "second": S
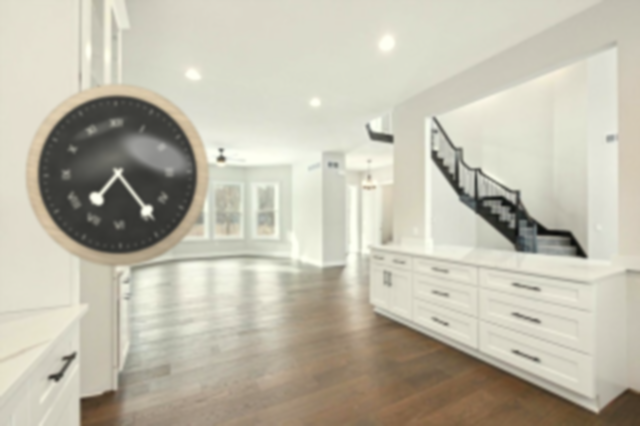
{"hour": 7, "minute": 24}
